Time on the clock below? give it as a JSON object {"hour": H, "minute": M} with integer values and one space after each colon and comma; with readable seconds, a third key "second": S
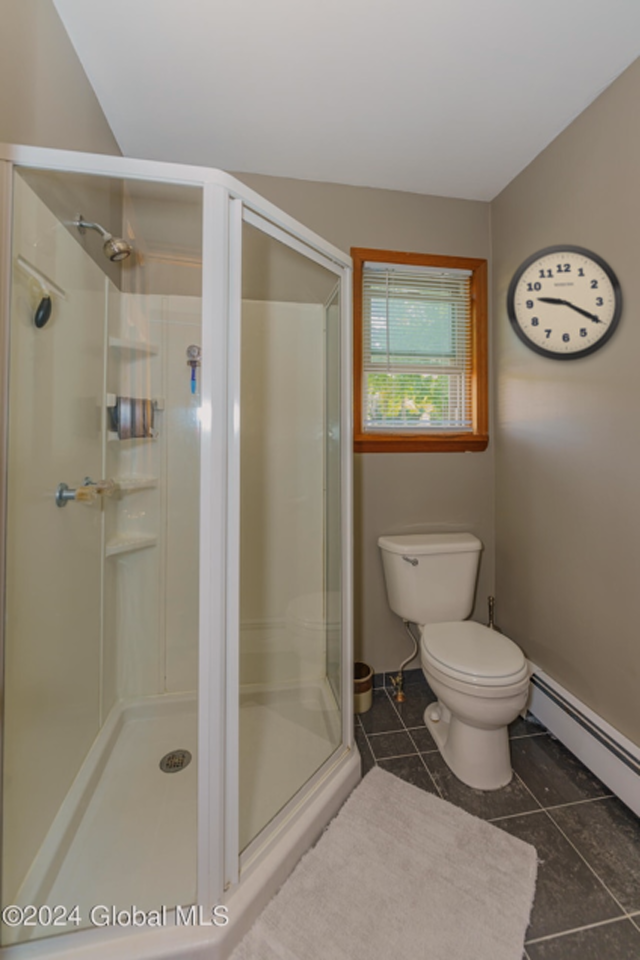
{"hour": 9, "minute": 20}
